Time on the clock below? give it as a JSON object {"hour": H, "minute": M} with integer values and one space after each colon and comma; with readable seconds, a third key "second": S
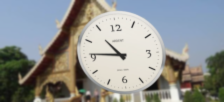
{"hour": 10, "minute": 46}
